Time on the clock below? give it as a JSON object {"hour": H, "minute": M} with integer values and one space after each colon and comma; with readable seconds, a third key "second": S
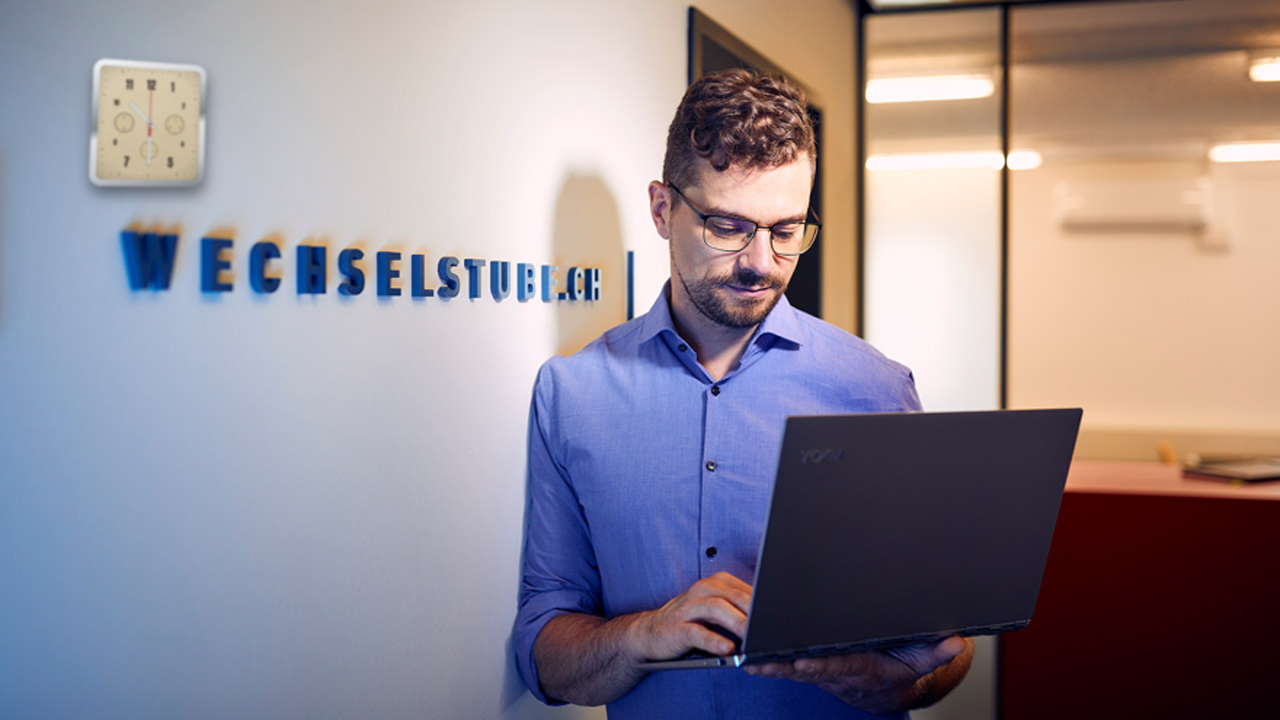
{"hour": 10, "minute": 30}
